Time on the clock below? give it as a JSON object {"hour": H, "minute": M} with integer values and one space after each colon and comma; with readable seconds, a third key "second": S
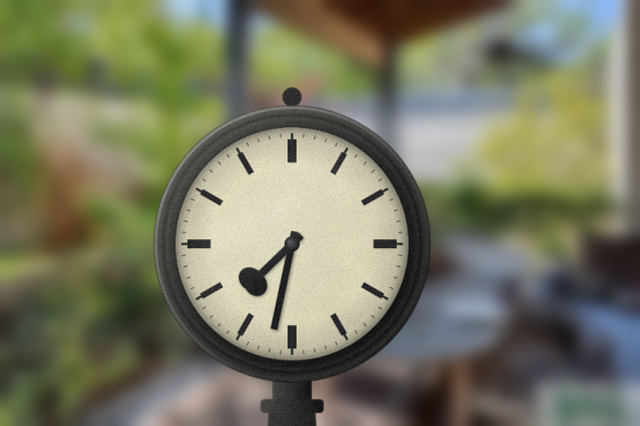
{"hour": 7, "minute": 32}
